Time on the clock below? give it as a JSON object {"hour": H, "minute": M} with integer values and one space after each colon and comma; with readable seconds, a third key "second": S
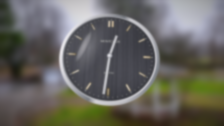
{"hour": 12, "minute": 31}
